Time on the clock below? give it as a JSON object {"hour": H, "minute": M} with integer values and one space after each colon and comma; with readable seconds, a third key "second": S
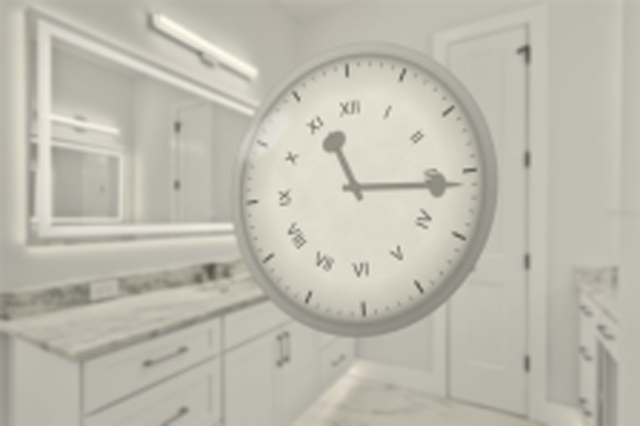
{"hour": 11, "minute": 16}
